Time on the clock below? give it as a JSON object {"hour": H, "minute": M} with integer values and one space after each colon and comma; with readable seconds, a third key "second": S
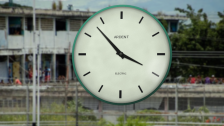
{"hour": 3, "minute": 53}
